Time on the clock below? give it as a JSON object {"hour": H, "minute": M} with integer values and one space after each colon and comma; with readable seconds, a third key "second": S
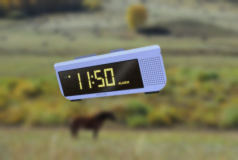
{"hour": 11, "minute": 50}
